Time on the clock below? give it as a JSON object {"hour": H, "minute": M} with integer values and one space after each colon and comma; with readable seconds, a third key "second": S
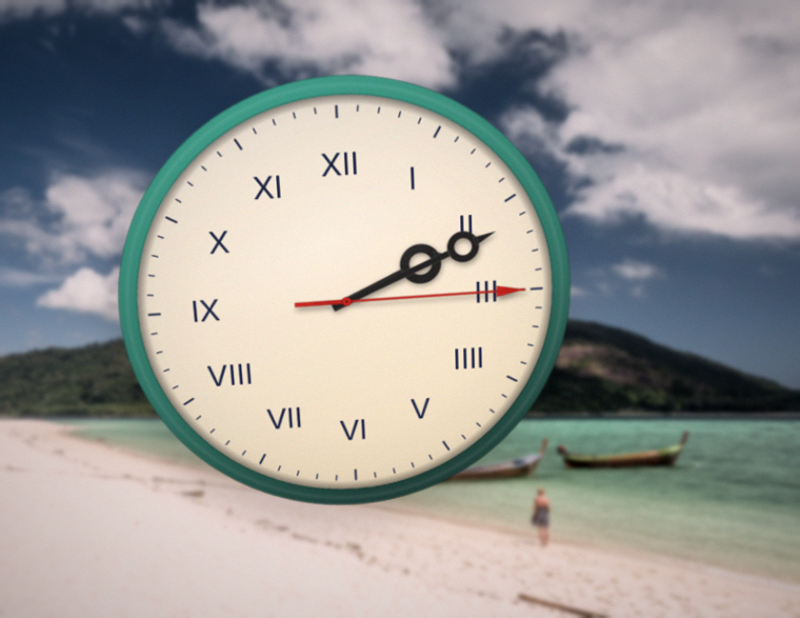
{"hour": 2, "minute": 11, "second": 15}
